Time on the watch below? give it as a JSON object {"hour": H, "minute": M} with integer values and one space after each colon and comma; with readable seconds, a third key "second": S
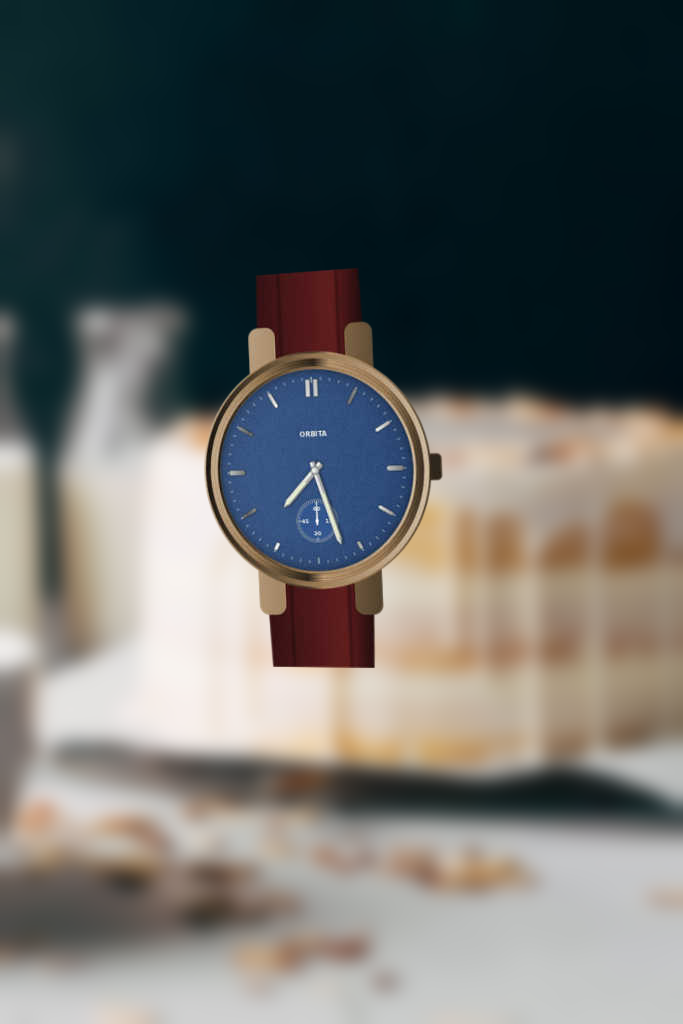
{"hour": 7, "minute": 27}
